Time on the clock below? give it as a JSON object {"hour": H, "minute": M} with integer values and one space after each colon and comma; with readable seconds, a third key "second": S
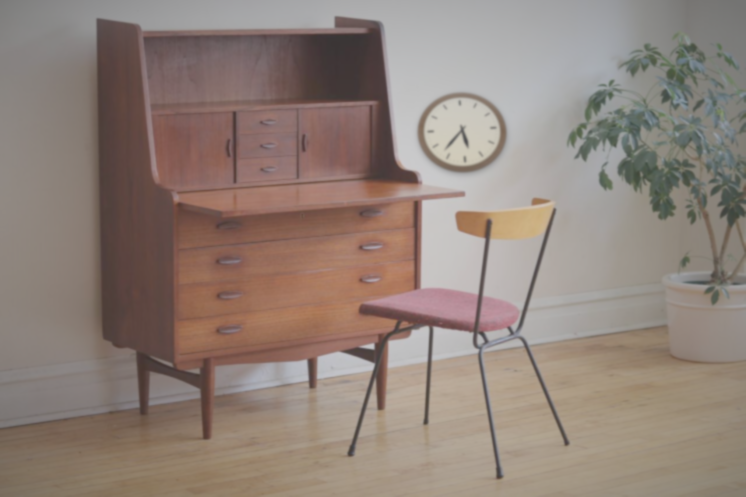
{"hour": 5, "minute": 37}
